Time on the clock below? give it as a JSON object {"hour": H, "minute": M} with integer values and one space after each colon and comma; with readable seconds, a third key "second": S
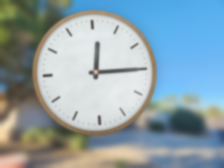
{"hour": 12, "minute": 15}
